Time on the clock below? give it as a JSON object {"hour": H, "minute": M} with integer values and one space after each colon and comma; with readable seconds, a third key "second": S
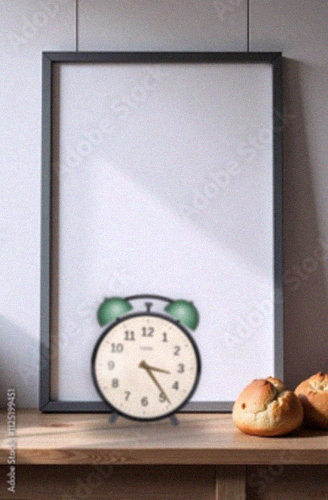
{"hour": 3, "minute": 24}
